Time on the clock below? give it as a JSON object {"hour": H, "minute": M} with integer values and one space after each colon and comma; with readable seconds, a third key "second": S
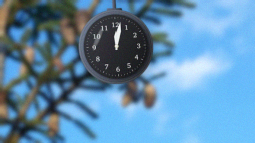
{"hour": 12, "minute": 2}
